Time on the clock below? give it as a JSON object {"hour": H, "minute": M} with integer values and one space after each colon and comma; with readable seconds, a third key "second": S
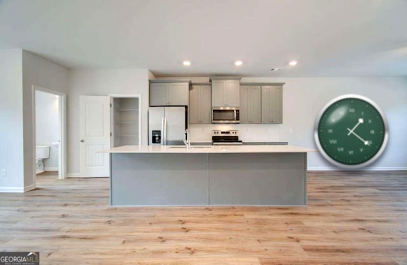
{"hour": 1, "minute": 21}
